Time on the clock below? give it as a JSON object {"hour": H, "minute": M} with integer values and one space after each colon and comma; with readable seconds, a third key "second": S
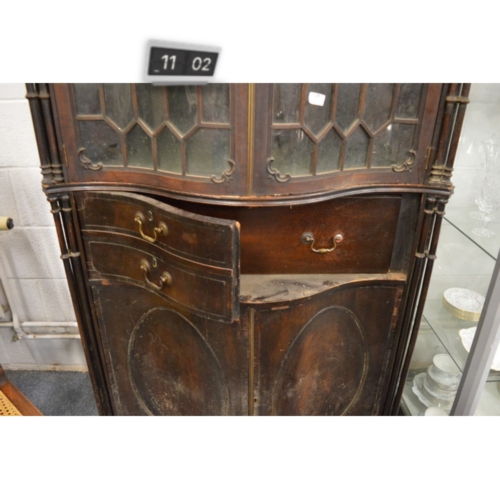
{"hour": 11, "minute": 2}
